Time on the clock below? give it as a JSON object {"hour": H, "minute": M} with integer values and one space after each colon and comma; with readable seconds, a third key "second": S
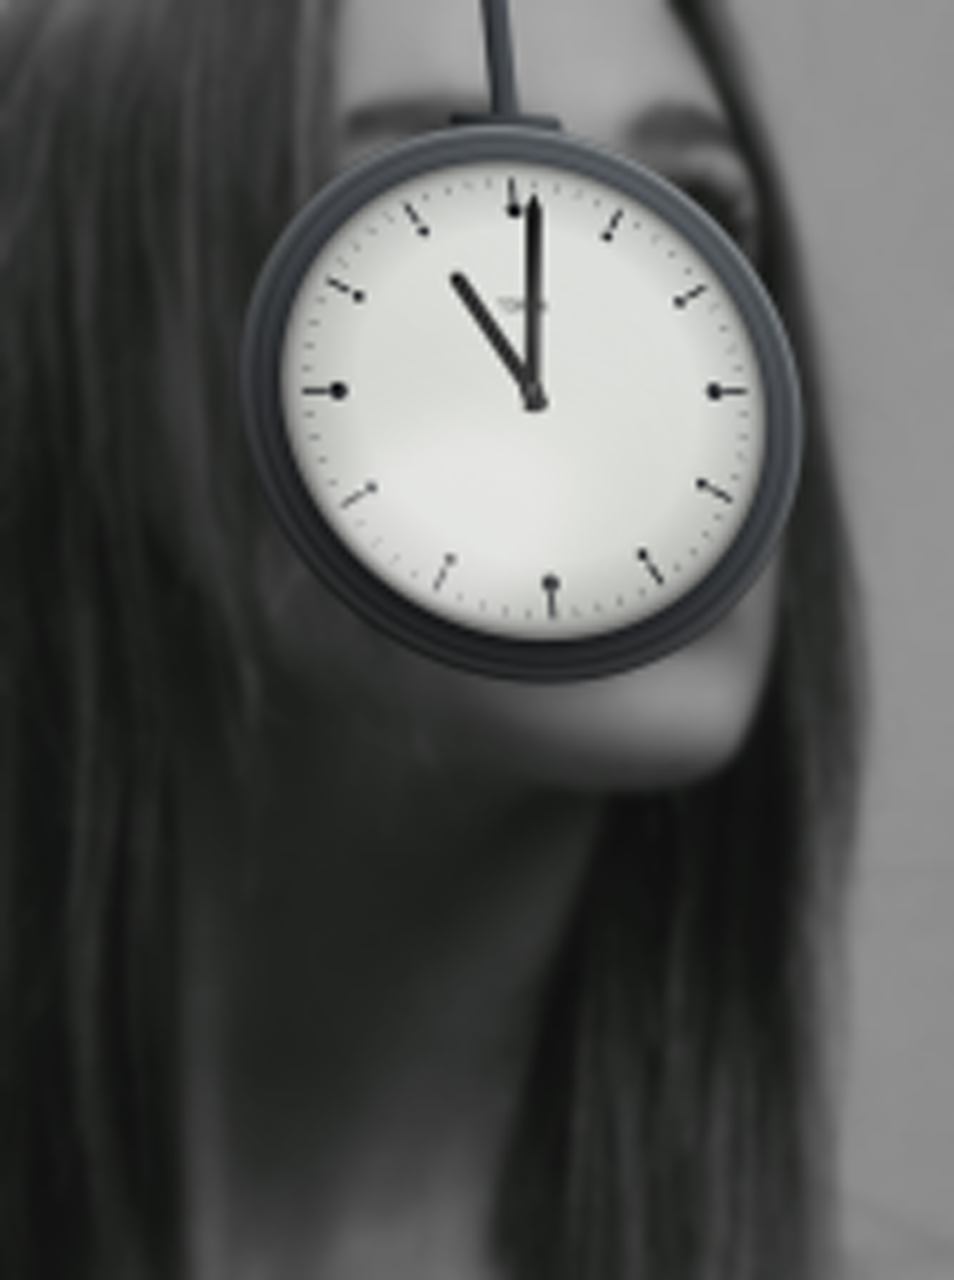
{"hour": 11, "minute": 1}
